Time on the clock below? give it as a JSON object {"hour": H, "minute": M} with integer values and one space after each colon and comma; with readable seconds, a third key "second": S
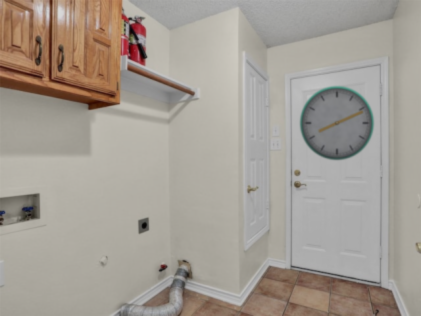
{"hour": 8, "minute": 11}
